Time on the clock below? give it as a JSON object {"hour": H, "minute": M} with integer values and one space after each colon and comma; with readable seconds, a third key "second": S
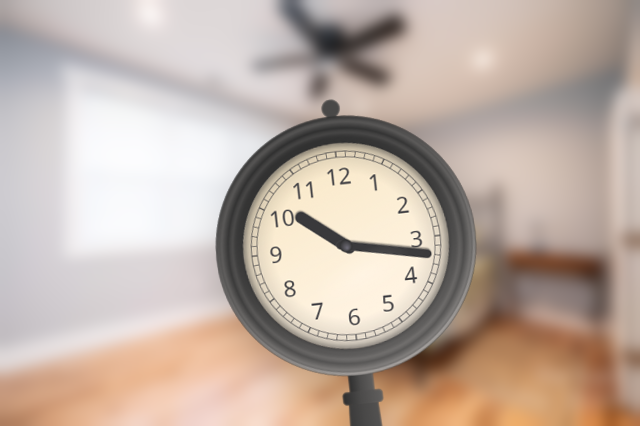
{"hour": 10, "minute": 17}
